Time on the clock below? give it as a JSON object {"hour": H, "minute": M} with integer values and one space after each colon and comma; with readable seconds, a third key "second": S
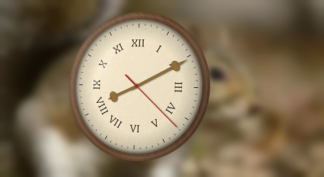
{"hour": 8, "minute": 10, "second": 22}
